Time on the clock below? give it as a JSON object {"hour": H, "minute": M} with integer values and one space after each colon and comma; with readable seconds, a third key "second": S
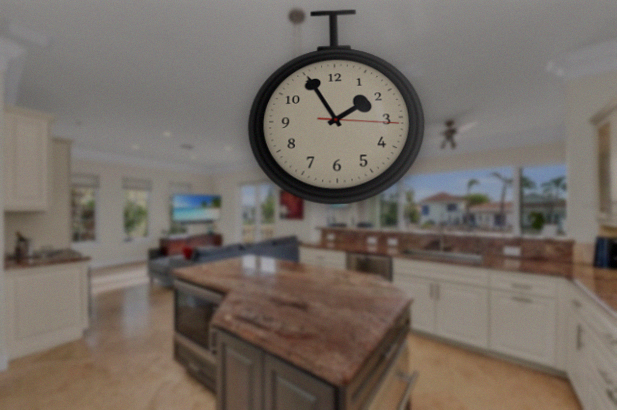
{"hour": 1, "minute": 55, "second": 16}
